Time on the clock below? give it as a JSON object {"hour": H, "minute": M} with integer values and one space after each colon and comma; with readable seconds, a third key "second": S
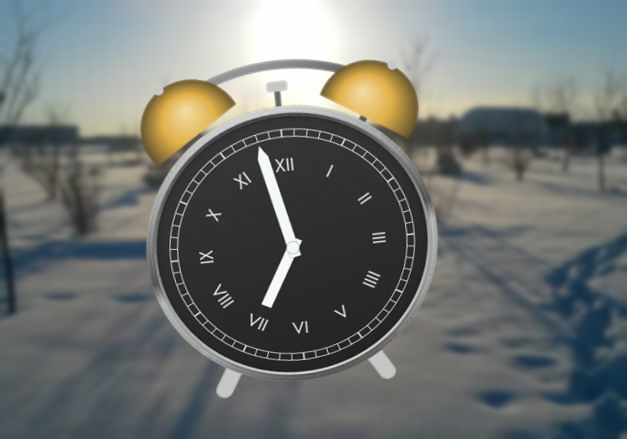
{"hour": 6, "minute": 58}
